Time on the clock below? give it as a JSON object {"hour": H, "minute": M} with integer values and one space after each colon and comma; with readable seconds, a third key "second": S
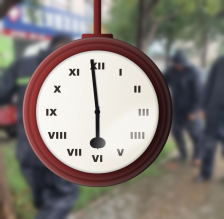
{"hour": 5, "minute": 59}
